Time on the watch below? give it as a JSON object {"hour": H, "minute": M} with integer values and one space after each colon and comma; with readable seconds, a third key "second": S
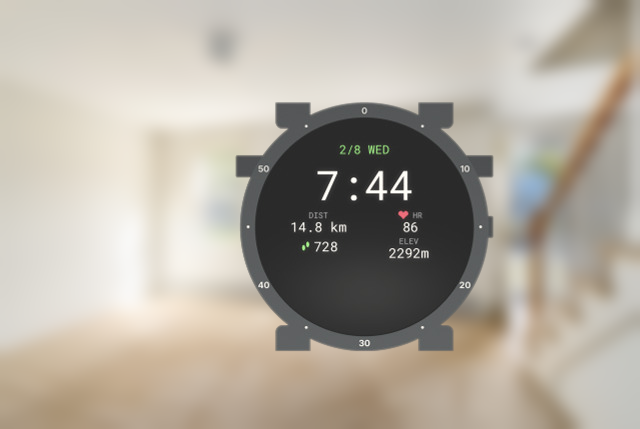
{"hour": 7, "minute": 44}
